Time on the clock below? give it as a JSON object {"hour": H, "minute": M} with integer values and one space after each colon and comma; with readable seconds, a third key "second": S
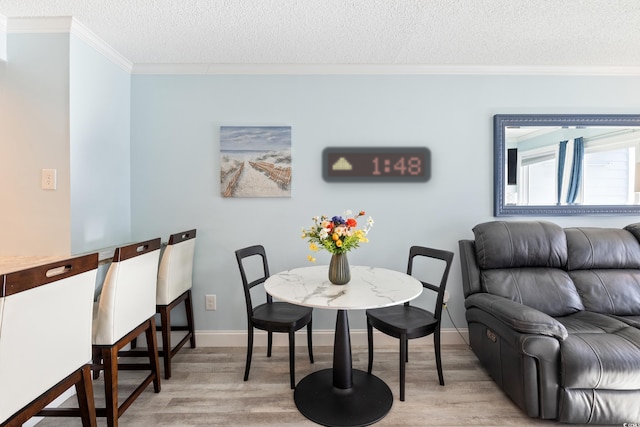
{"hour": 1, "minute": 48}
